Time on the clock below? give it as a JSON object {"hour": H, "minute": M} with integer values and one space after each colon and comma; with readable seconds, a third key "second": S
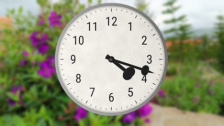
{"hour": 4, "minute": 18}
